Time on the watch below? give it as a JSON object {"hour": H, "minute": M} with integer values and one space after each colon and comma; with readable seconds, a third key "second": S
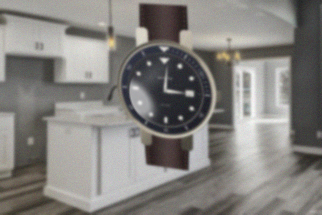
{"hour": 3, "minute": 1}
